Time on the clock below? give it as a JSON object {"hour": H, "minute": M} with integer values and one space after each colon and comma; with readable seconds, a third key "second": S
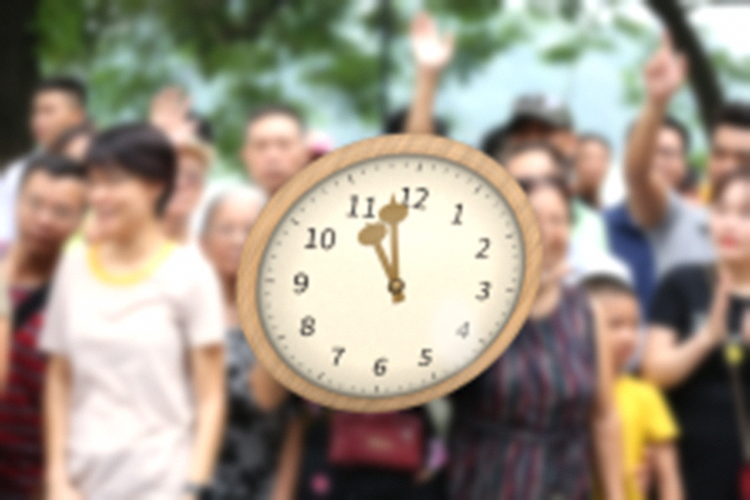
{"hour": 10, "minute": 58}
